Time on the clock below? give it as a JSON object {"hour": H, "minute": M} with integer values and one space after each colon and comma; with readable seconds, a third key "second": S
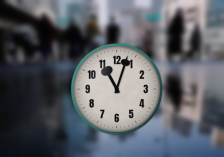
{"hour": 11, "minute": 3}
